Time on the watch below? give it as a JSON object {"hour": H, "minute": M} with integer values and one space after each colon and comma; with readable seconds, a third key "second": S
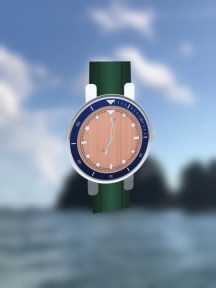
{"hour": 7, "minute": 1}
